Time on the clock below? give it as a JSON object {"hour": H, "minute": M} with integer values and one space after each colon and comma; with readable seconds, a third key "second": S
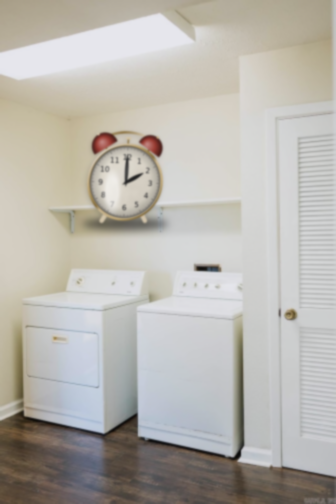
{"hour": 2, "minute": 0}
